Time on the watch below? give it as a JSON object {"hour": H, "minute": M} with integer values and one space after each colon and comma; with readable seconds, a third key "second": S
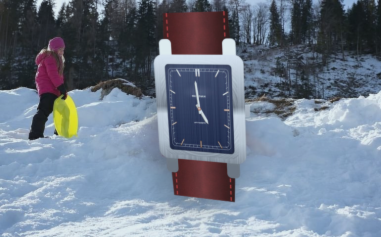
{"hour": 4, "minute": 59}
